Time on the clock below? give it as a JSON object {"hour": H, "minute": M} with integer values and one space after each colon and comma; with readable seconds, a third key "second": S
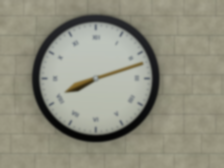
{"hour": 8, "minute": 12}
